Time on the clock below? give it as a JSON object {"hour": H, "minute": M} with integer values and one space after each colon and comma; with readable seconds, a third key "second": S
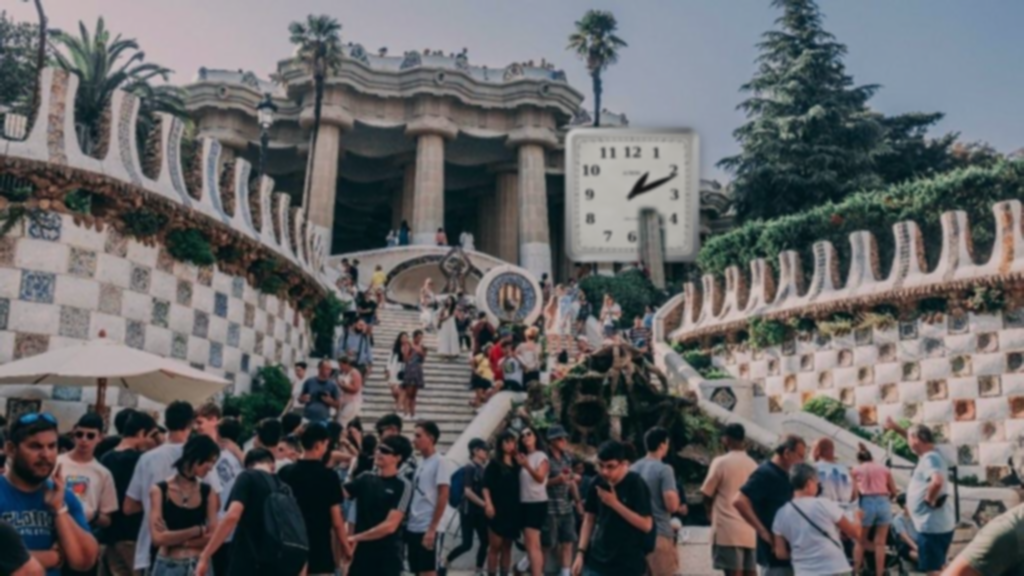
{"hour": 1, "minute": 11}
